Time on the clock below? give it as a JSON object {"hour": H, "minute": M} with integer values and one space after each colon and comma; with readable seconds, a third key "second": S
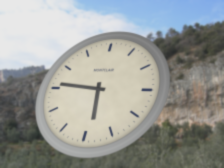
{"hour": 5, "minute": 46}
